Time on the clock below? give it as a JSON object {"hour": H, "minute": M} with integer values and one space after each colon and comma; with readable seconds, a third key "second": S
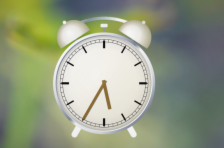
{"hour": 5, "minute": 35}
